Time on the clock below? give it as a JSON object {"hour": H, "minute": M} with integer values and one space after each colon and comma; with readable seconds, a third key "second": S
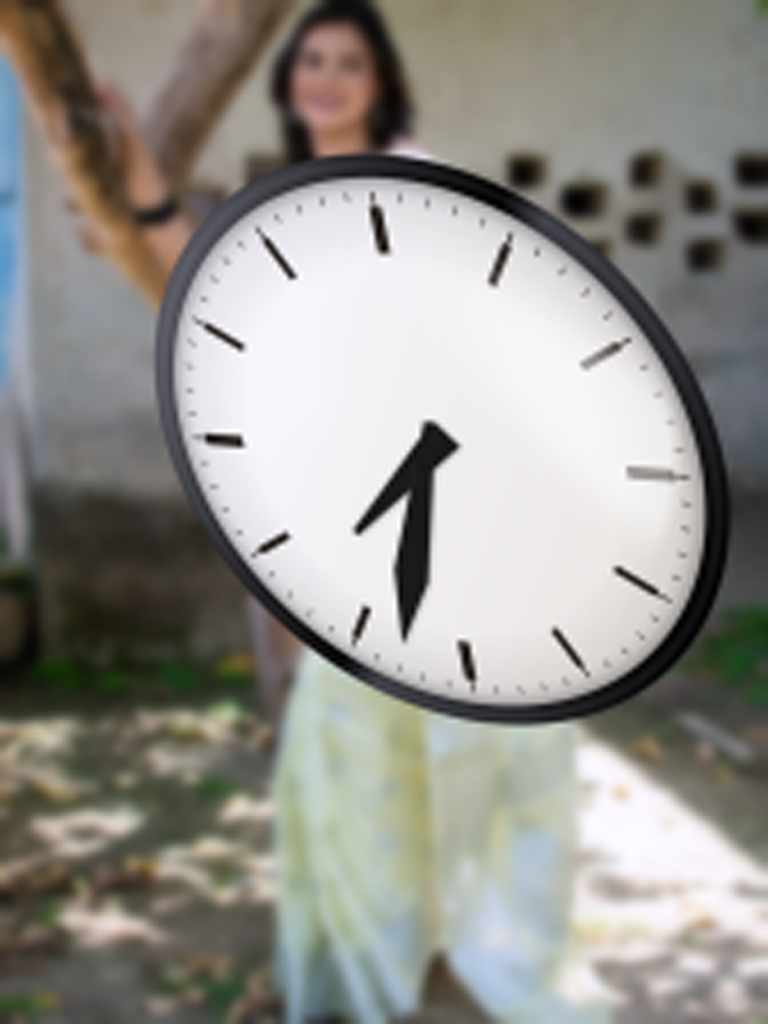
{"hour": 7, "minute": 33}
